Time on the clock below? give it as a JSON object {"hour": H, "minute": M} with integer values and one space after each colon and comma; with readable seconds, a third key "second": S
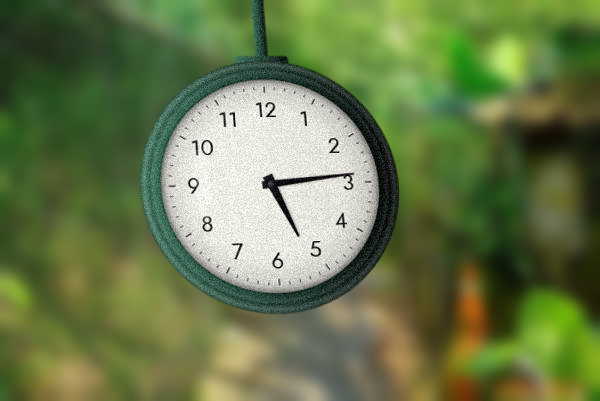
{"hour": 5, "minute": 14}
